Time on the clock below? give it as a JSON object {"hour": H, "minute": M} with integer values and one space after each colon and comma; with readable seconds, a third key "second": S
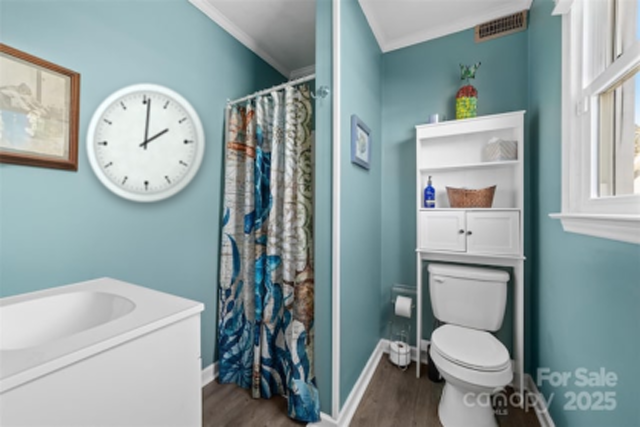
{"hour": 2, "minute": 1}
